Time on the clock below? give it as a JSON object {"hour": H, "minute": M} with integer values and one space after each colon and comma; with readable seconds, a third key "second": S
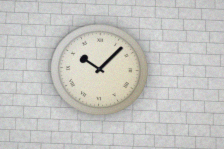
{"hour": 10, "minute": 7}
